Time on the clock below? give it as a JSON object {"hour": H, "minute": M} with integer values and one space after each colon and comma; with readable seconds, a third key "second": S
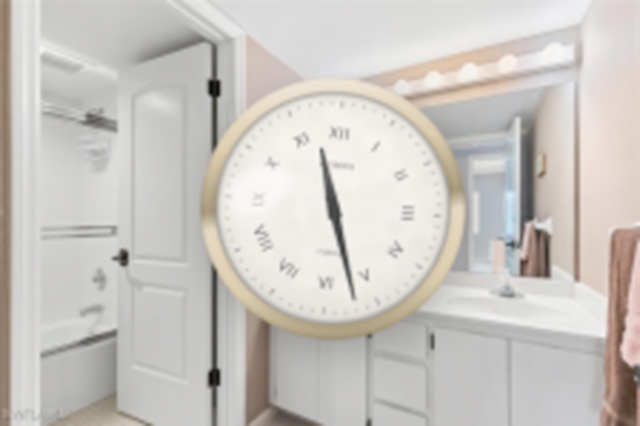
{"hour": 11, "minute": 27}
